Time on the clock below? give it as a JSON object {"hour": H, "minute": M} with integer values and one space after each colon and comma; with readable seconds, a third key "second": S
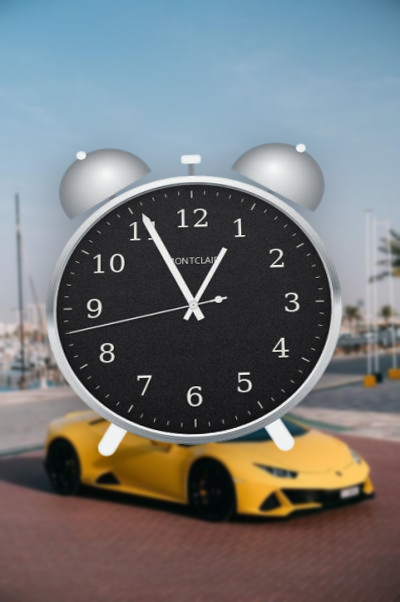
{"hour": 12, "minute": 55, "second": 43}
